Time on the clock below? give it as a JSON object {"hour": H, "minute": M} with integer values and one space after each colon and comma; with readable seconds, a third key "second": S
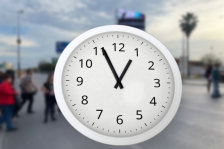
{"hour": 12, "minute": 56}
